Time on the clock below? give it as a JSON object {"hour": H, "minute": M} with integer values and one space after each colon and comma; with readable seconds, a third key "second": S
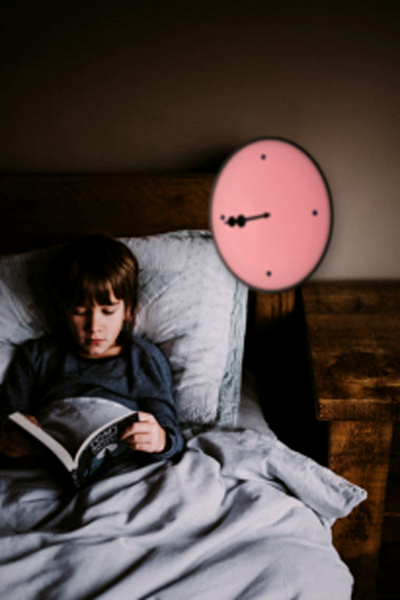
{"hour": 8, "minute": 44}
